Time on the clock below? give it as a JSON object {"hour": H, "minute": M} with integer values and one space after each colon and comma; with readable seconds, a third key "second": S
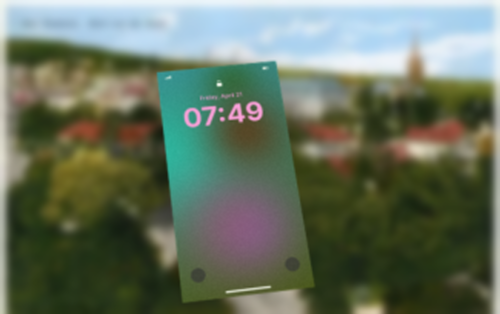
{"hour": 7, "minute": 49}
